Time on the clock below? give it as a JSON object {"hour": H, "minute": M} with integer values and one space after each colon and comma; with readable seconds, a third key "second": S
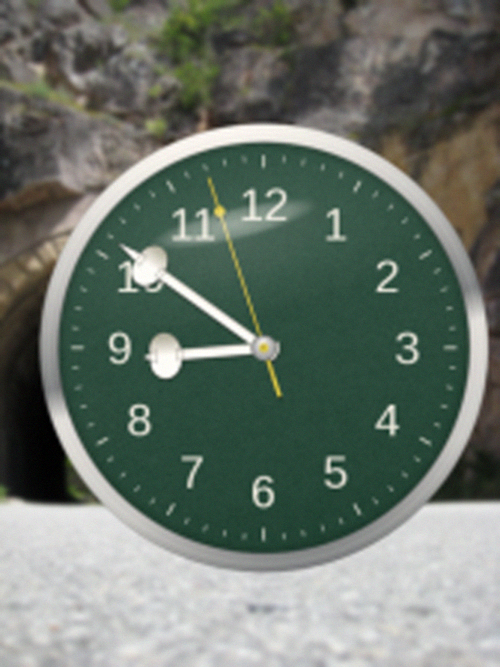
{"hour": 8, "minute": 50, "second": 57}
